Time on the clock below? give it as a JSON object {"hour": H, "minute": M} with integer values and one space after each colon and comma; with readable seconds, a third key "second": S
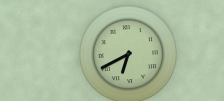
{"hour": 6, "minute": 41}
